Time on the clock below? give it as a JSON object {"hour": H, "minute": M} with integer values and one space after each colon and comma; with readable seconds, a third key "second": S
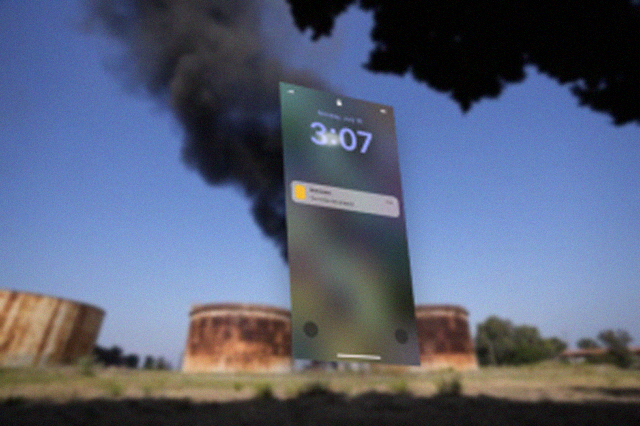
{"hour": 3, "minute": 7}
